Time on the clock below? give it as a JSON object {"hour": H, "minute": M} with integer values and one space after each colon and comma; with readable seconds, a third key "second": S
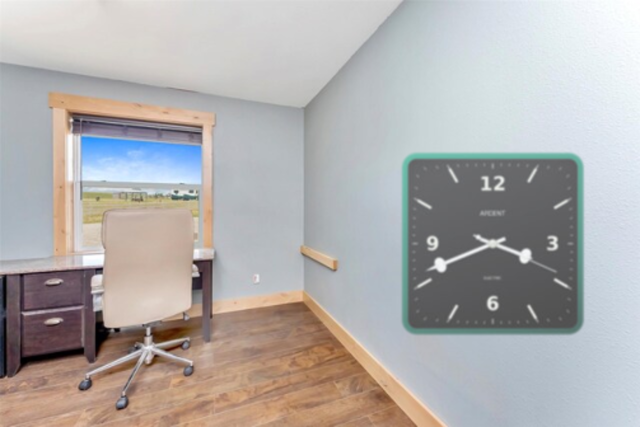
{"hour": 3, "minute": 41, "second": 19}
